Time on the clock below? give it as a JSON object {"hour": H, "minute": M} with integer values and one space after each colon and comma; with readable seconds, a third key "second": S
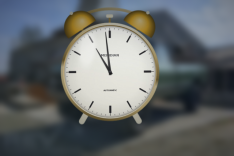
{"hour": 10, "minute": 59}
